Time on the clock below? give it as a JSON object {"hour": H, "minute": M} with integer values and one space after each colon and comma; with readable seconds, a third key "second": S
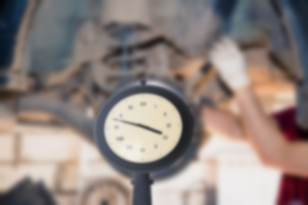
{"hour": 3, "minute": 48}
